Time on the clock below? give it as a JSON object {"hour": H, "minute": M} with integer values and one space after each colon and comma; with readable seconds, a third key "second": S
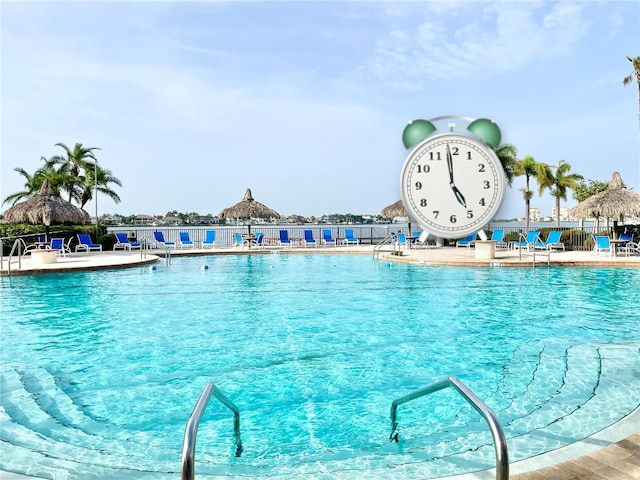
{"hour": 4, "minute": 59}
